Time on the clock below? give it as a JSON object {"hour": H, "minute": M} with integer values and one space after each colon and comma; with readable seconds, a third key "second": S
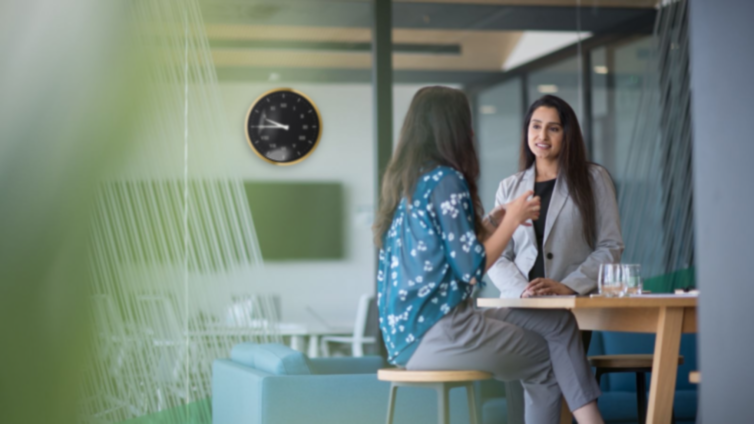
{"hour": 9, "minute": 45}
